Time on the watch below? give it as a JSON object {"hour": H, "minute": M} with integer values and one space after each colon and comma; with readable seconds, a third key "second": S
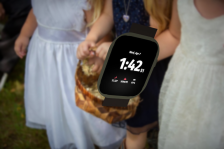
{"hour": 1, "minute": 42}
